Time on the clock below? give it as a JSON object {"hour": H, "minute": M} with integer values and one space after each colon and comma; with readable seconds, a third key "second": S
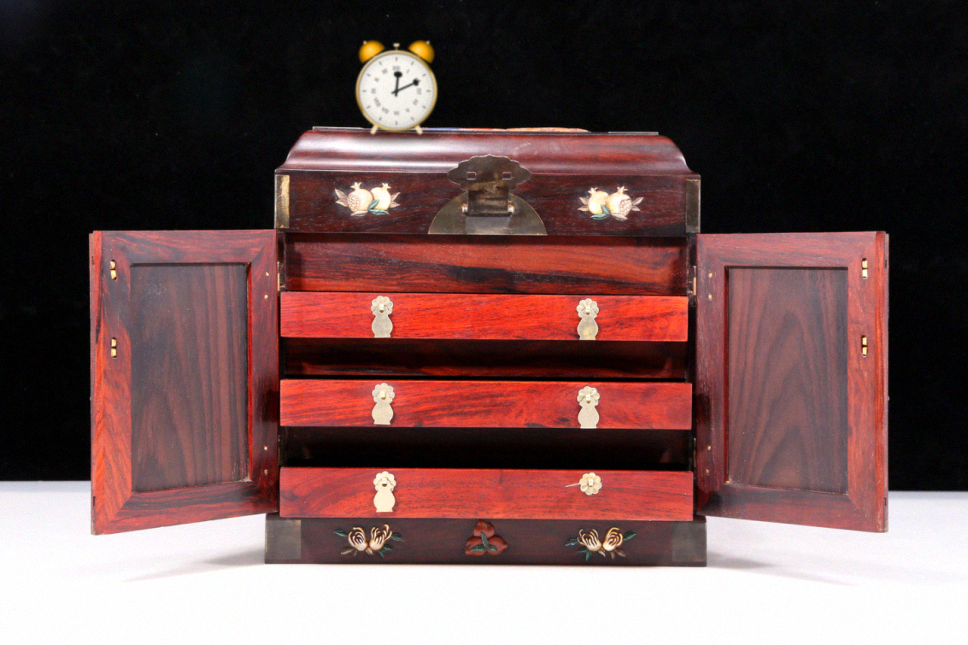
{"hour": 12, "minute": 11}
